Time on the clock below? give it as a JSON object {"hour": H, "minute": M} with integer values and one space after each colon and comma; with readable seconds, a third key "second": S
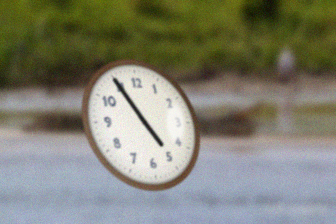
{"hour": 4, "minute": 55}
